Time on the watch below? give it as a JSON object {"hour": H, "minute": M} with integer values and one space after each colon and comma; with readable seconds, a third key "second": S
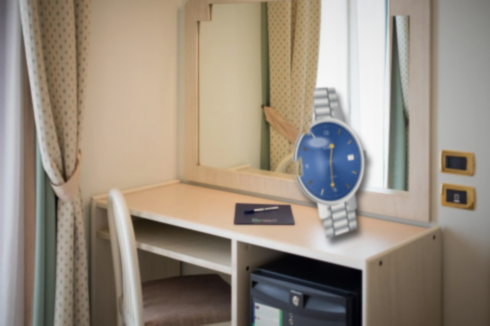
{"hour": 12, "minute": 31}
